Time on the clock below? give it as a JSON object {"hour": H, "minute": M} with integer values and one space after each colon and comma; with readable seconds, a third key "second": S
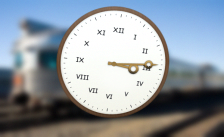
{"hour": 3, "minute": 14}
